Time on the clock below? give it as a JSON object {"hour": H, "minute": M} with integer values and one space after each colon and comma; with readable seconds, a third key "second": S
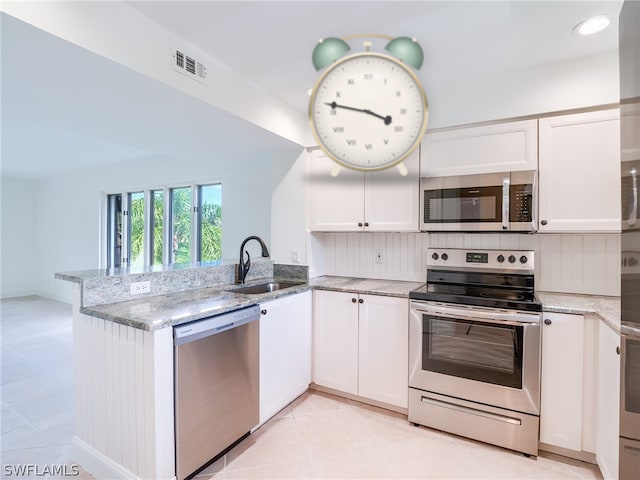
{"hour": 3, "minute": 47}
